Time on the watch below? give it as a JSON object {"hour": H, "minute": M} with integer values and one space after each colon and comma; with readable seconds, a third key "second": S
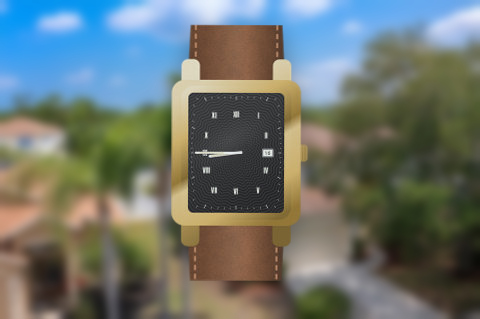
{"hour": 8, "minute": 45}
